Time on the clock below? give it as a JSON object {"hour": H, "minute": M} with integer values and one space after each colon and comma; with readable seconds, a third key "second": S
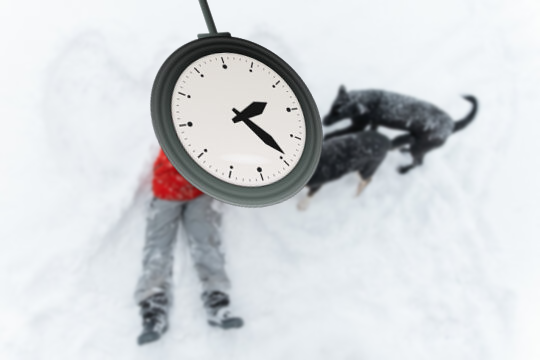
{"hour": 2, "minute": 24}
